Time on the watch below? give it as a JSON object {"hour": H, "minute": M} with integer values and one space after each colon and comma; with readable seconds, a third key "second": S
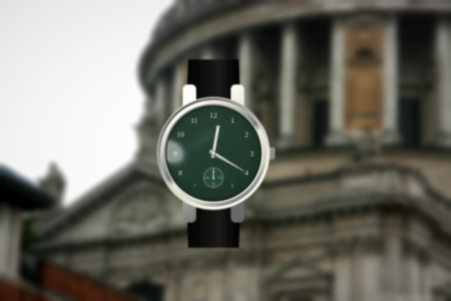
{"hour": 12, "minute": 20}
